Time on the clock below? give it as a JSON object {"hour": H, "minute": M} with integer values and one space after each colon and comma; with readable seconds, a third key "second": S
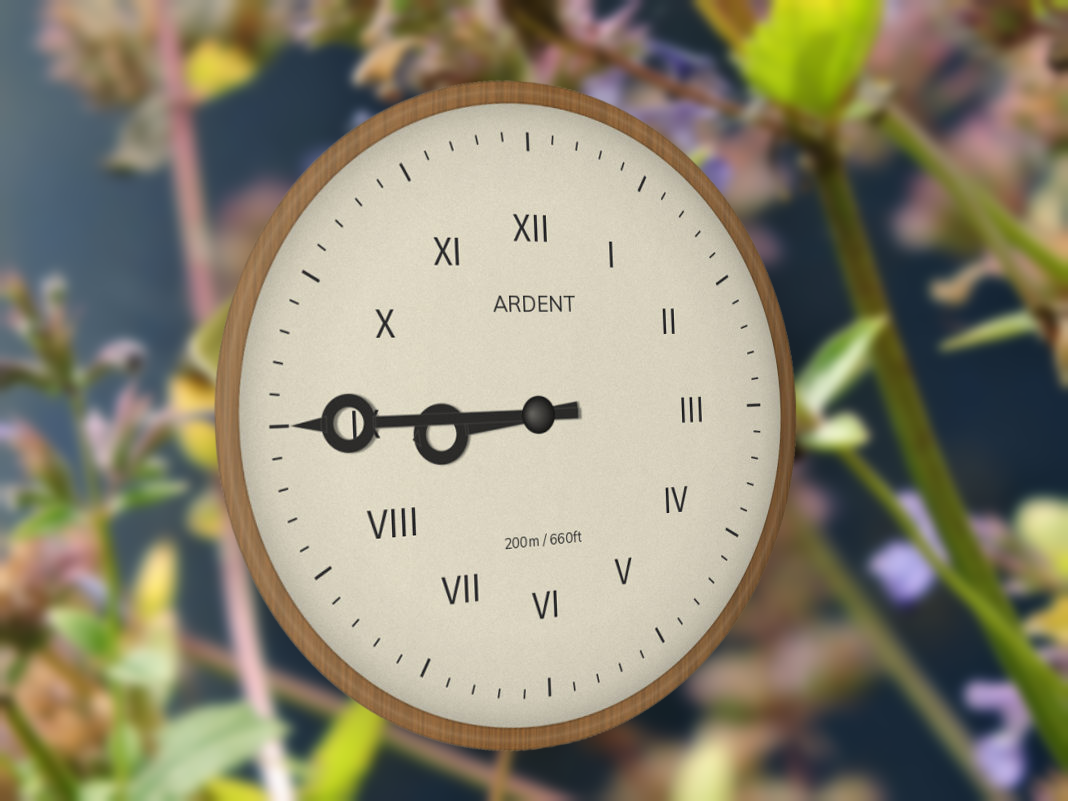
{"hour": 8, "minute": 45}
